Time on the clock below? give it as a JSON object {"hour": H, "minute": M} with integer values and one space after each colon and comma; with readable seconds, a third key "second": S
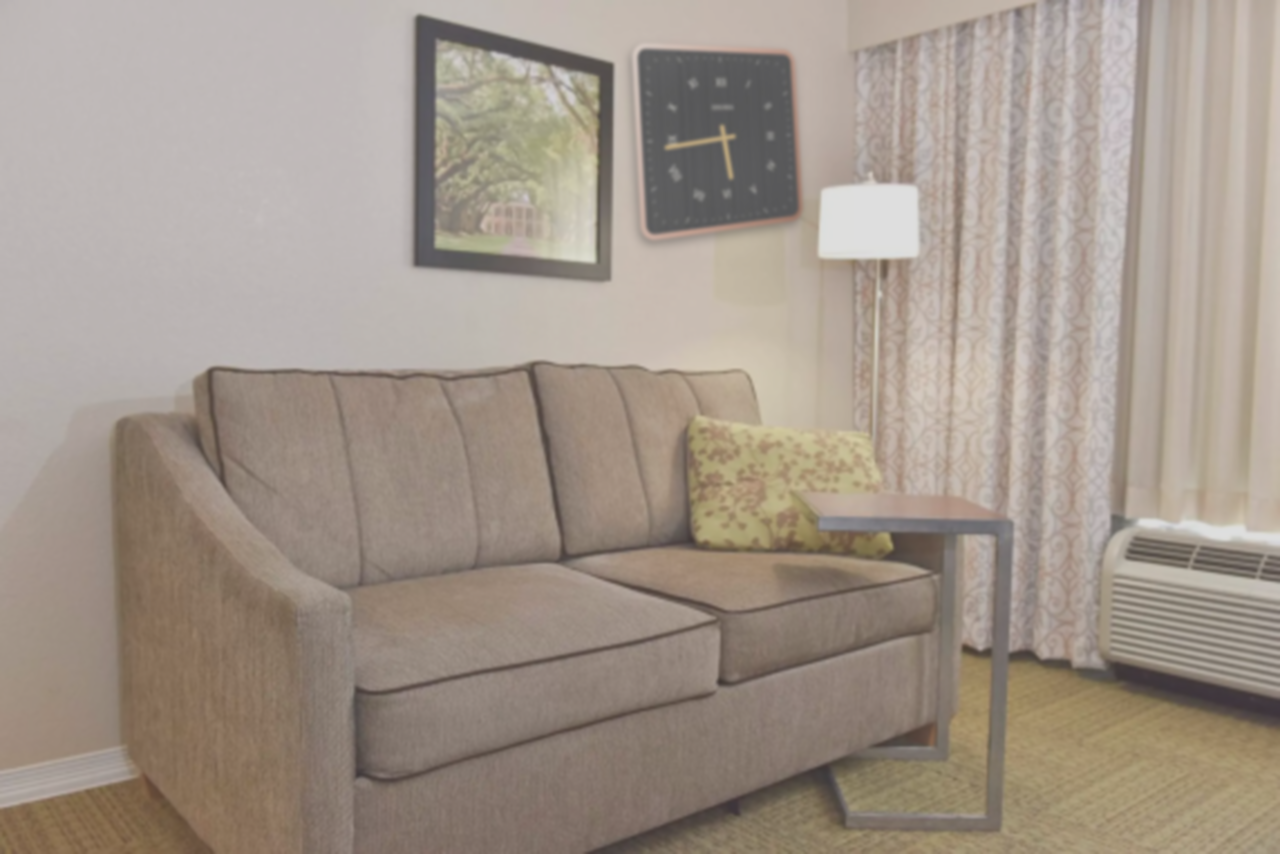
{"hour": 5, "minute": 44}
